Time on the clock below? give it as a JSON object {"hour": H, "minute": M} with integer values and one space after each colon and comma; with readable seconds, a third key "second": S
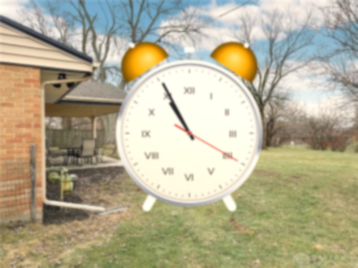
{"hour": 10, "minute": 55, "second": 20}
